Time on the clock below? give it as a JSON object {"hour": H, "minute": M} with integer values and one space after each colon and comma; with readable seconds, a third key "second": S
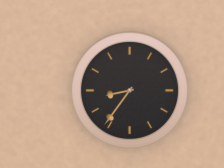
{"hour": 8, "minute": 36}
